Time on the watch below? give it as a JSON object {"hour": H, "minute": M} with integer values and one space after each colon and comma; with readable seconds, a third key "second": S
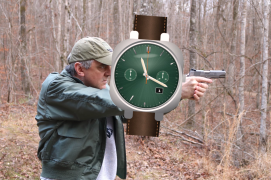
{"hour": 11, "minute": 19}
